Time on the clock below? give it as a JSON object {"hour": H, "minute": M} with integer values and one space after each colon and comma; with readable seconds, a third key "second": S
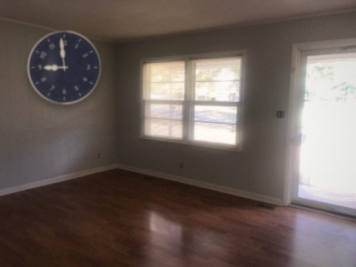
{"hour": 8, "minute": 59}
